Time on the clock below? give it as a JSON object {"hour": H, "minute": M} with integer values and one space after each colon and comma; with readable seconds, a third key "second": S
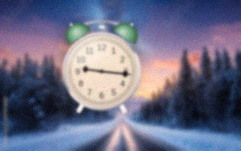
{"hour": 9, "minute": 16}
